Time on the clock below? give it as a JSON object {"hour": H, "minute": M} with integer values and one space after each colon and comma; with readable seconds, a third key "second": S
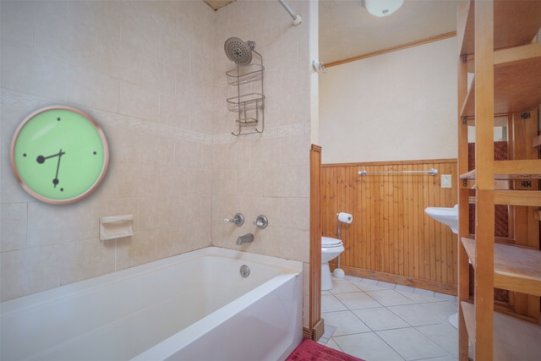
{"hour": 8, "minute": 32}
